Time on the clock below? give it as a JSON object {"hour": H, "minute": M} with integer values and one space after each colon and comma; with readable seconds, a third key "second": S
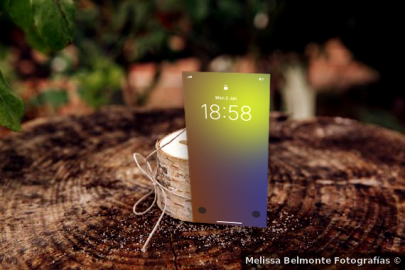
{"hour": 18, "minute": 58}
